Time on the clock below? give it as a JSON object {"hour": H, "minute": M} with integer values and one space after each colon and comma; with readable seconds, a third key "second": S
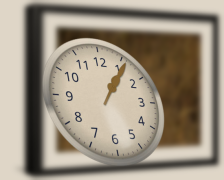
{"hour": 1, "minute": 6}
